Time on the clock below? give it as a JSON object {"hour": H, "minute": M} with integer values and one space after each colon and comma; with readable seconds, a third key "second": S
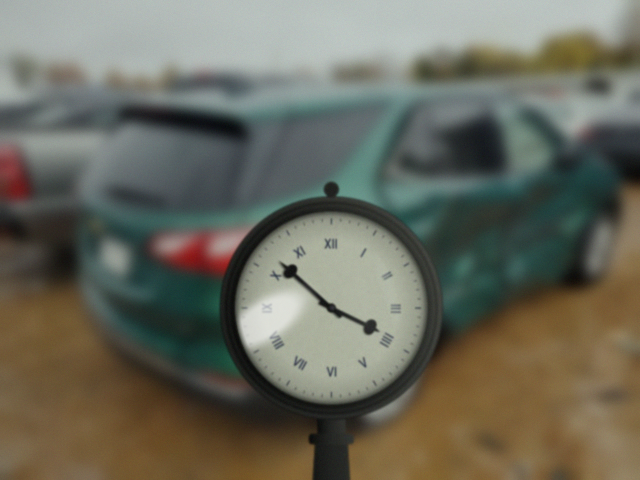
{"hour": 3, "minute": 52}
